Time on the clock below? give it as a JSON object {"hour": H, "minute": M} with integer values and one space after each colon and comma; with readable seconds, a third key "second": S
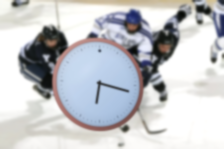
{"hour": 6, "minute": 17}
